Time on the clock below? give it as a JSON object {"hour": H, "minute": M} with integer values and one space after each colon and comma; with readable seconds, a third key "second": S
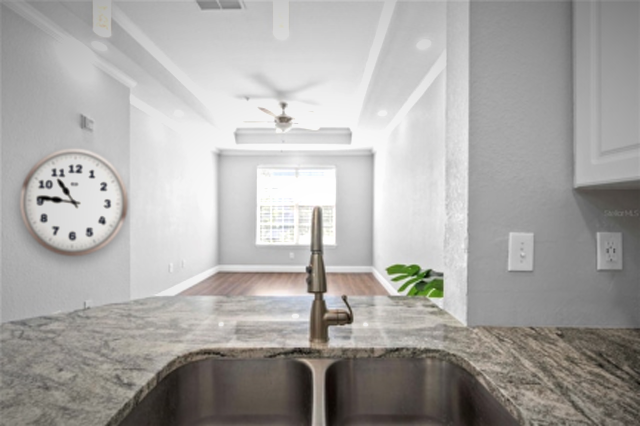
{"hour": 10, "minute": 46}
